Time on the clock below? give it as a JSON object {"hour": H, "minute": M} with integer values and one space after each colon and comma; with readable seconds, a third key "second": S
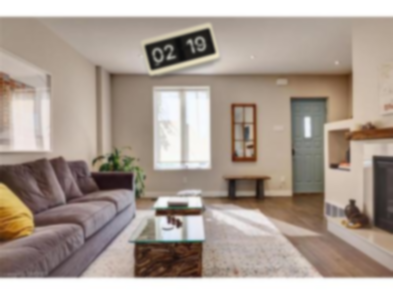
{"hour": 2, "minute": 19}
